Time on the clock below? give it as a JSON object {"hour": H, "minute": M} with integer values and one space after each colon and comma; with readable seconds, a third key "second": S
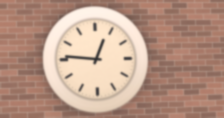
{"hour": 12, "minute": 46}
